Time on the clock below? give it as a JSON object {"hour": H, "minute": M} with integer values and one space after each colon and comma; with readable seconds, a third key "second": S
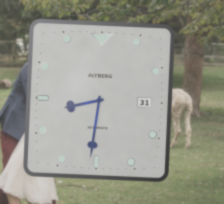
{"hour": 8, "minute": 31}
